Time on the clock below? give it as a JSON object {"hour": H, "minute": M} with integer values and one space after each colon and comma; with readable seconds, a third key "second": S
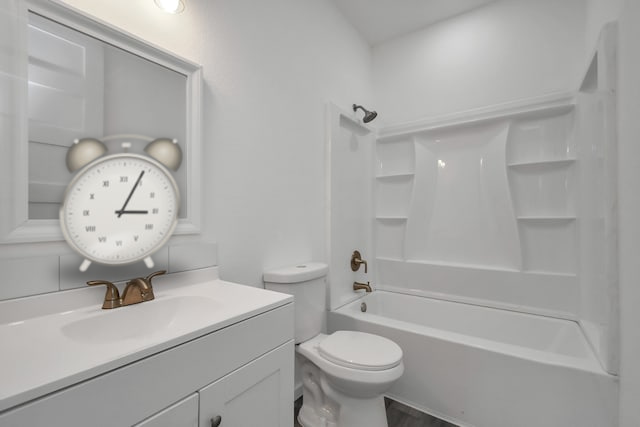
{"hour": 3, "minute": 4}
